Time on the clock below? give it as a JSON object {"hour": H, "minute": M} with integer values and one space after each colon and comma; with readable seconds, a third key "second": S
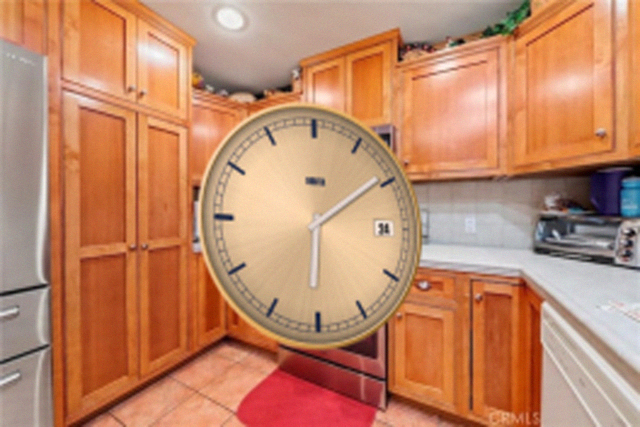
{"hour": 6, "minute": 9}
